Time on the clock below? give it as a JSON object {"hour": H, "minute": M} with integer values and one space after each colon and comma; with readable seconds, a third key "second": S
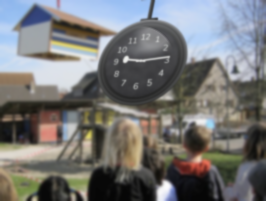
{"hour": 9, "minute": 14}
